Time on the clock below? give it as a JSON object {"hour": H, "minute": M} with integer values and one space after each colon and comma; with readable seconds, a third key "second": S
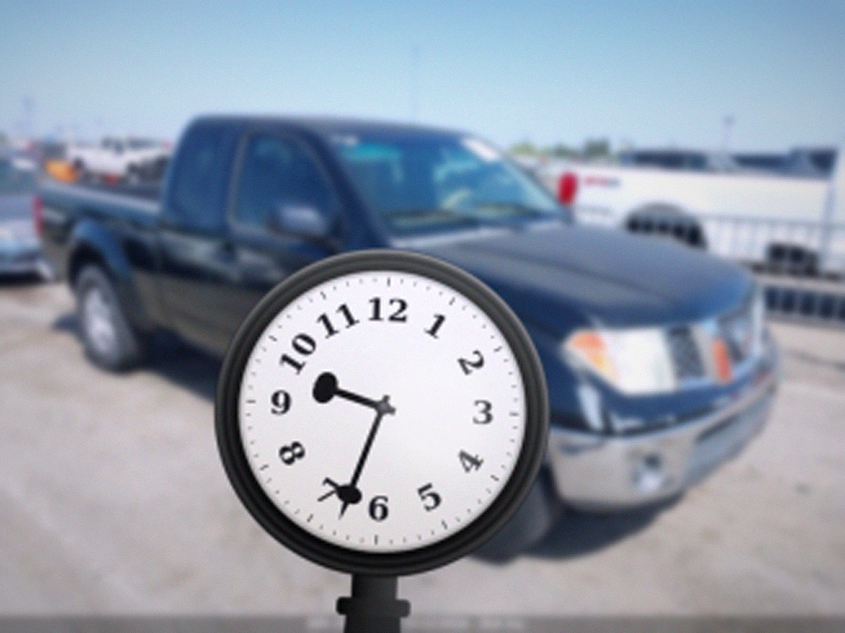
{"hour": 9, "minute": 33}
